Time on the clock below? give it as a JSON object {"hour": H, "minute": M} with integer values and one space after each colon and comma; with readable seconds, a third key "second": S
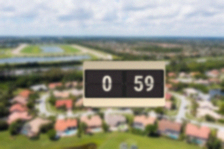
{"hour": 0, "minute": 59}
